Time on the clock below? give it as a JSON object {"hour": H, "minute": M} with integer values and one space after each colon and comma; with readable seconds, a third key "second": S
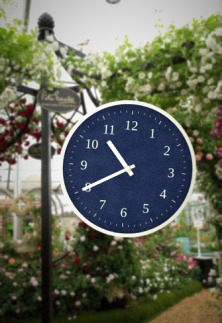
{"hour": 10, "minute": 40}
